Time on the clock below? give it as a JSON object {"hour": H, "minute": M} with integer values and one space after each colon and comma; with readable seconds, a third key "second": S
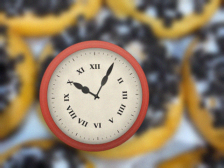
{"hour": 10, "minute": 5}
